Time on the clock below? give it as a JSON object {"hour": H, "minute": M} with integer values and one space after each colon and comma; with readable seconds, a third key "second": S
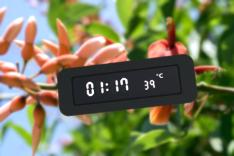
{"hour": 1, "minute": 17}
